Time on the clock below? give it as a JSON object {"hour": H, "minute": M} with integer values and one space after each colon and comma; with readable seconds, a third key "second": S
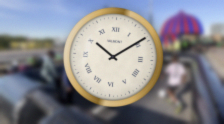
{"hour": 10, "minute": 9}
